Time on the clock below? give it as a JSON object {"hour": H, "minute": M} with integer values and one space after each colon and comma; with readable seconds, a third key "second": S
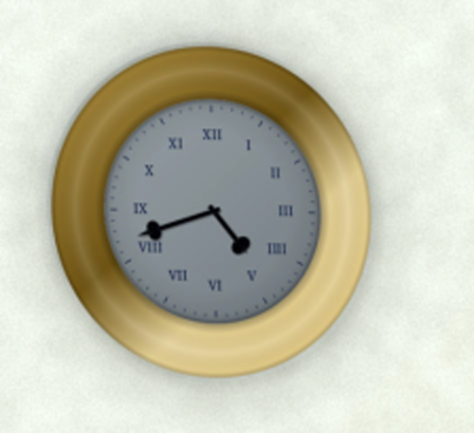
{"hour": 4, "minute": 42}
